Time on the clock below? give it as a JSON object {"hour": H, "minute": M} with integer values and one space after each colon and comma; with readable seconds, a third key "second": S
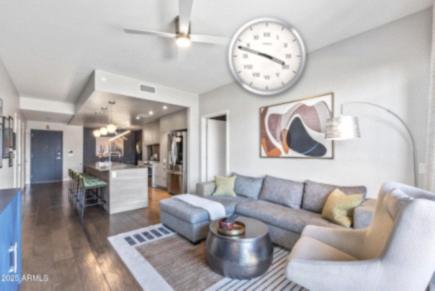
{"hour": 3, "minute": 48}
